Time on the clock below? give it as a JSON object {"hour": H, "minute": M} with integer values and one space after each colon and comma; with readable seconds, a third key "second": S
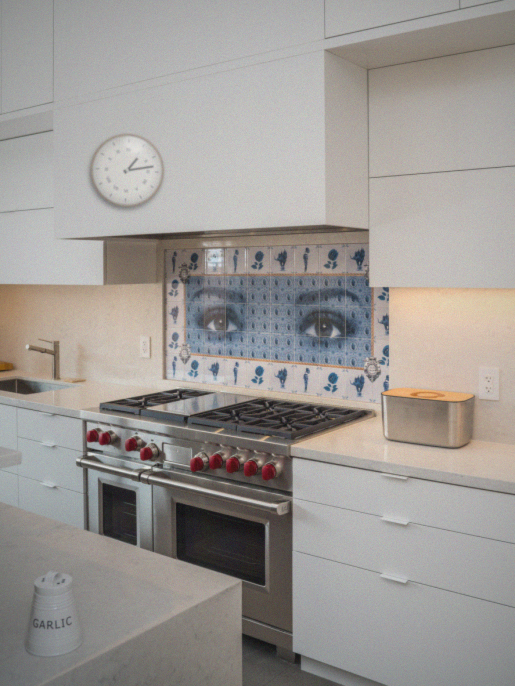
{"hour": 1, "minute": 13}
